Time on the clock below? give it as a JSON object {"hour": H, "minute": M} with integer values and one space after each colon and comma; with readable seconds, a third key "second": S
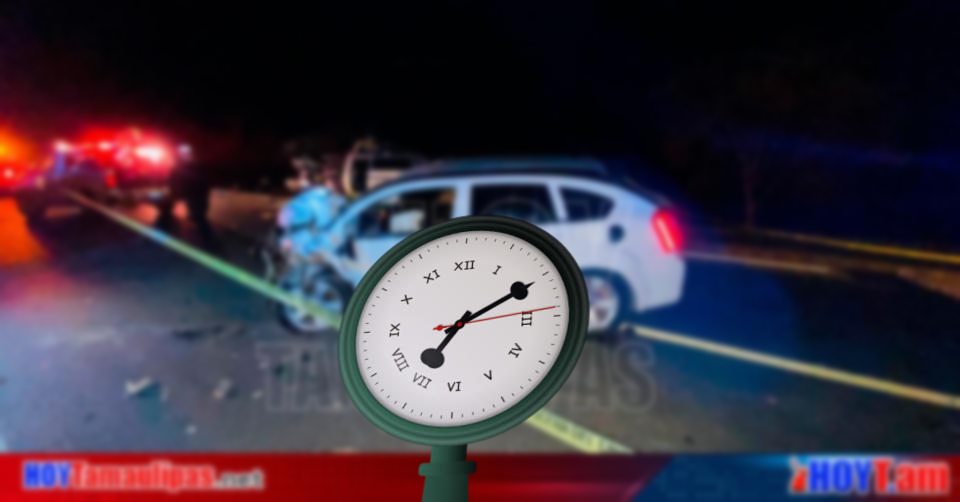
{"hour": 7, "minute": 10, "second": 14}
